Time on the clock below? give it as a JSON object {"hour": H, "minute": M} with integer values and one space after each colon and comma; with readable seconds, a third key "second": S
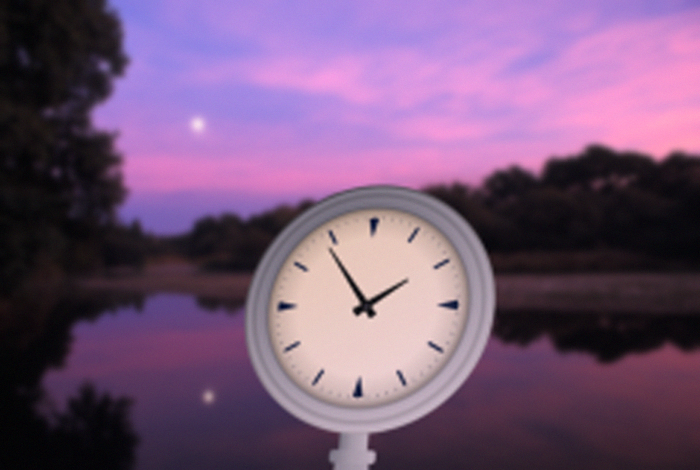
{"hour": 1, "minute": 54}
